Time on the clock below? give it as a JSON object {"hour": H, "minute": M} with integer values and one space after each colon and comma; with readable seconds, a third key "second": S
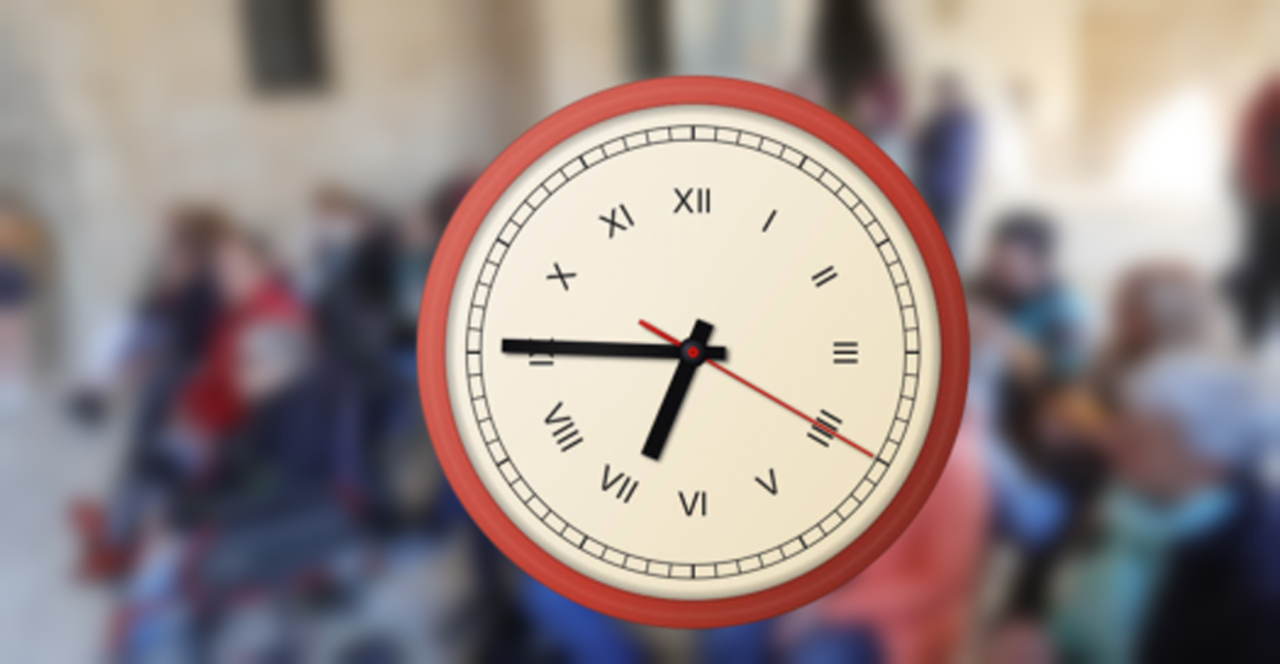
{"hour": 6, "minute": 45, "second": 20}
